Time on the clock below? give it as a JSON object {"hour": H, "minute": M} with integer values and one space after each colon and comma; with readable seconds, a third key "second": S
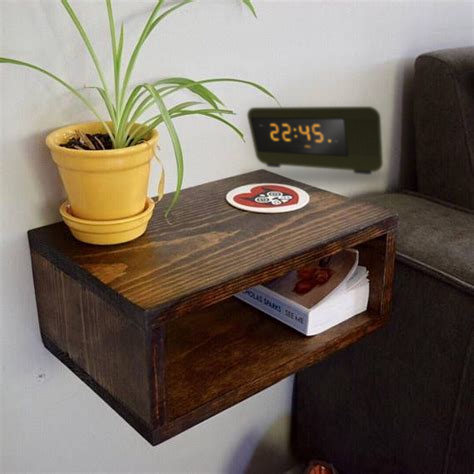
{"hour": 22, "minute": 45}
